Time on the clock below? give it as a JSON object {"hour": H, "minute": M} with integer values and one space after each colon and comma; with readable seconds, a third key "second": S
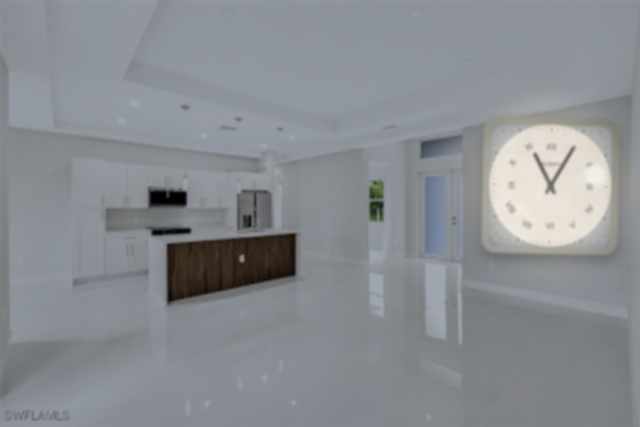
{"hour": 11, "minute": 5}
